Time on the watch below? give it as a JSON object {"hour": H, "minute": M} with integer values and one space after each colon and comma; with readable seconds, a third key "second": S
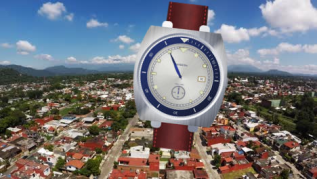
{"hour": 10, "minute": 55}
